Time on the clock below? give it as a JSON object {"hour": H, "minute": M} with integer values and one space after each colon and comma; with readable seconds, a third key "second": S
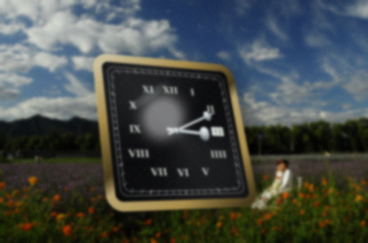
{"hour": 3, "minute": 11}
